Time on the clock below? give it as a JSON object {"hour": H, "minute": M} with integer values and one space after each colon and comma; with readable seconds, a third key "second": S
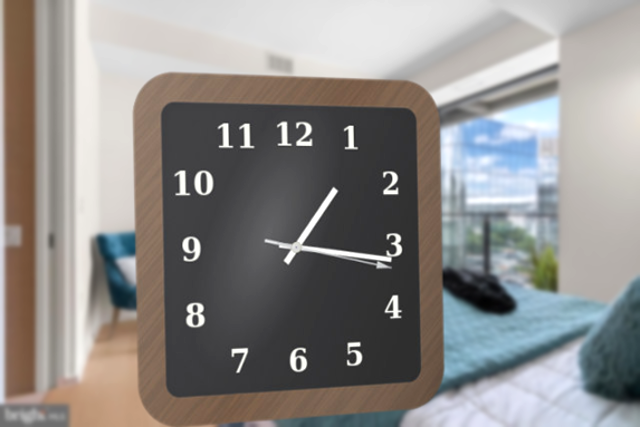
{"hour": 1, "minute": 16, "second": 17}
